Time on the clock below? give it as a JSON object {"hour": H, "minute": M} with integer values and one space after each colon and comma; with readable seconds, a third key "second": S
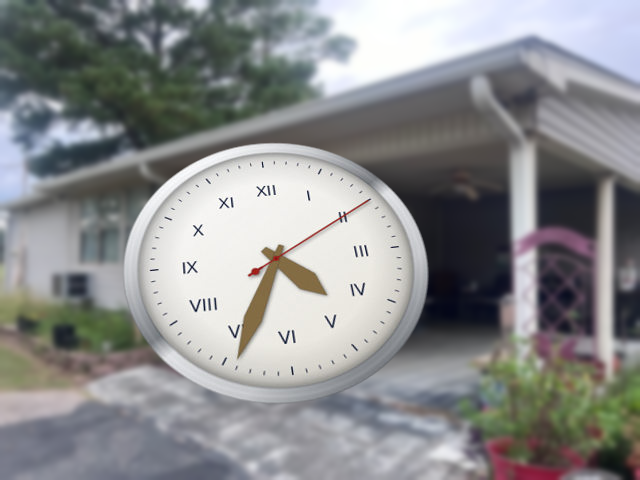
{"hour": 4, "minute": 34, "second": 10}
